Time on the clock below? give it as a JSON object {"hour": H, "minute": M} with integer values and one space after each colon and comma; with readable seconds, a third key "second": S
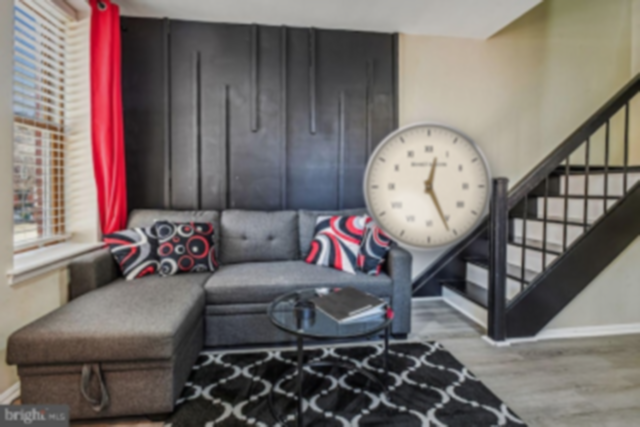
{"hour": 12, "minute": 26}
